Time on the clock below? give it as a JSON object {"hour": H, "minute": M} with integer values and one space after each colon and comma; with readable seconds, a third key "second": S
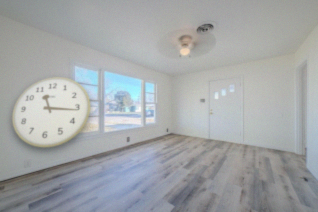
{"hour": 11, "minute": 16}
